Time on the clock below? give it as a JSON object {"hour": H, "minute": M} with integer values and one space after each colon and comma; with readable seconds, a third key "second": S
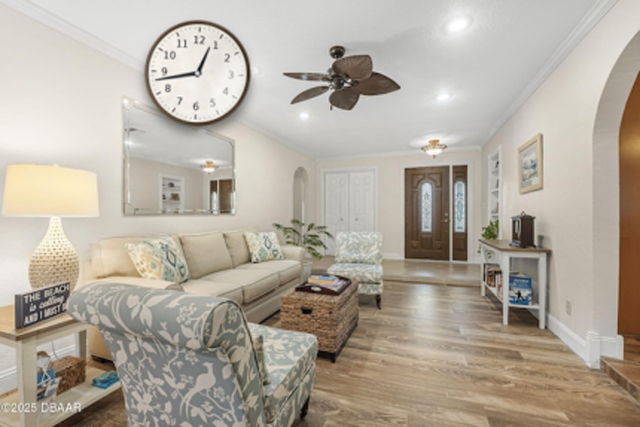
{"hour": 12, "minute": 43}
